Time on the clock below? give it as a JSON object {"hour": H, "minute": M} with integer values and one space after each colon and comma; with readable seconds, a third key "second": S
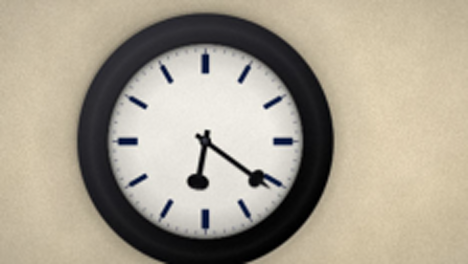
{"hour": 6, "minute": 21}
